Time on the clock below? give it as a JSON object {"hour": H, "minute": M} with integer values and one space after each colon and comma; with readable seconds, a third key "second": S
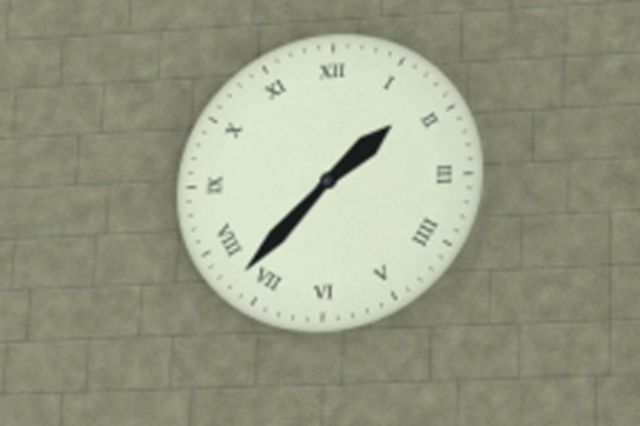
{"hour": 1, "minute": 37}
